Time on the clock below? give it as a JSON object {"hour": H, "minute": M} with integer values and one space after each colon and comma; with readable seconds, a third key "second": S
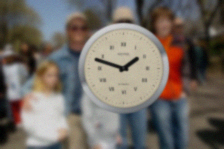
{"hour": 1, "minute": 48}
